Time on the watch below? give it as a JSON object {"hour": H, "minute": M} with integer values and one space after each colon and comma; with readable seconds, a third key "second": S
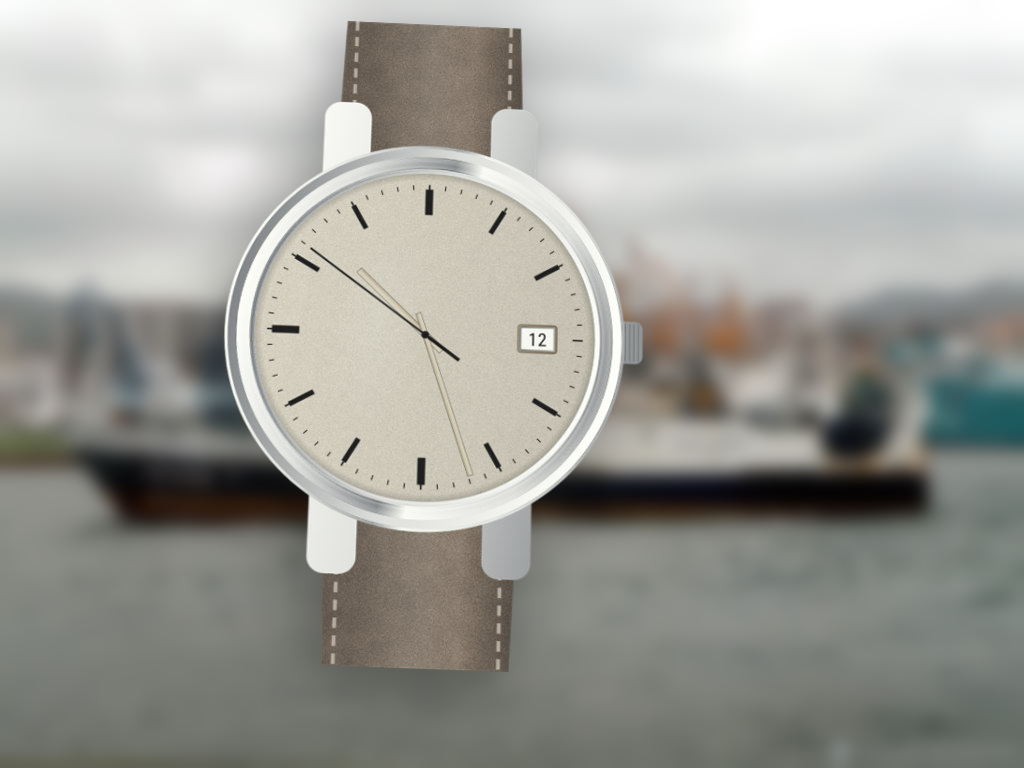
{"hour": 10, "minute": 26, "second": 51}
